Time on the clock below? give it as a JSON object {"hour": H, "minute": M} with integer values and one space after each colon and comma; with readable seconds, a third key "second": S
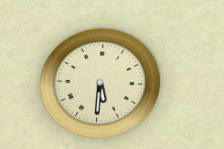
{"hour": 5, "minute": 30}
